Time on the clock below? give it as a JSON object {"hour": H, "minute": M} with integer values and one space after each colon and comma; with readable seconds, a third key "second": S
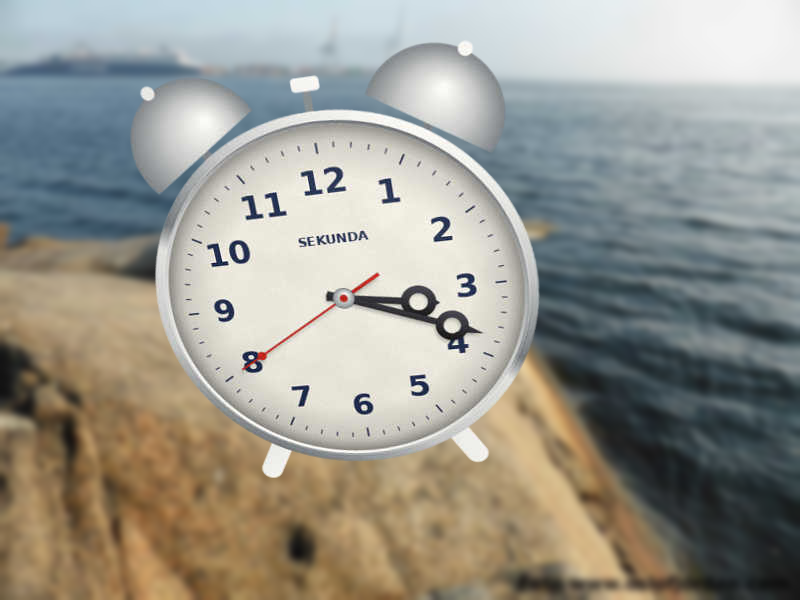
{"hour": 3, "minute": 18, "second": 40}
